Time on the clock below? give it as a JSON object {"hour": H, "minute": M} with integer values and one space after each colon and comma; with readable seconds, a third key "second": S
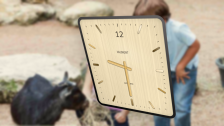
{"hour": 9, "minute": 30}
